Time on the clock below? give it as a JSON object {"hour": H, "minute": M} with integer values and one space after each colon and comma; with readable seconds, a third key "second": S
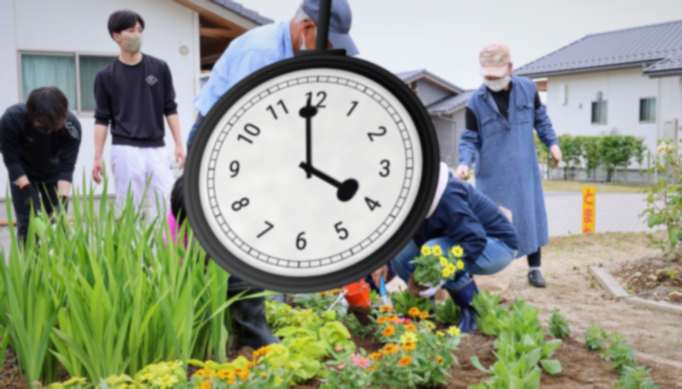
{"hour": 3, "minute": 59}
